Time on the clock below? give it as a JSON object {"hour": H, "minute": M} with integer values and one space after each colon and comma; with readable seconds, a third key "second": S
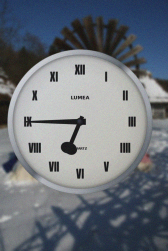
{"hour": 6, "minute": 45}
